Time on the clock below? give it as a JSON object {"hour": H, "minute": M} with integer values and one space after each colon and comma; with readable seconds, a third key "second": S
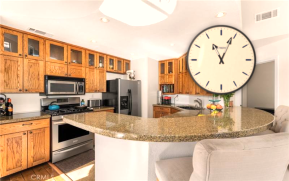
{"hour": 11, "minute": 4}
